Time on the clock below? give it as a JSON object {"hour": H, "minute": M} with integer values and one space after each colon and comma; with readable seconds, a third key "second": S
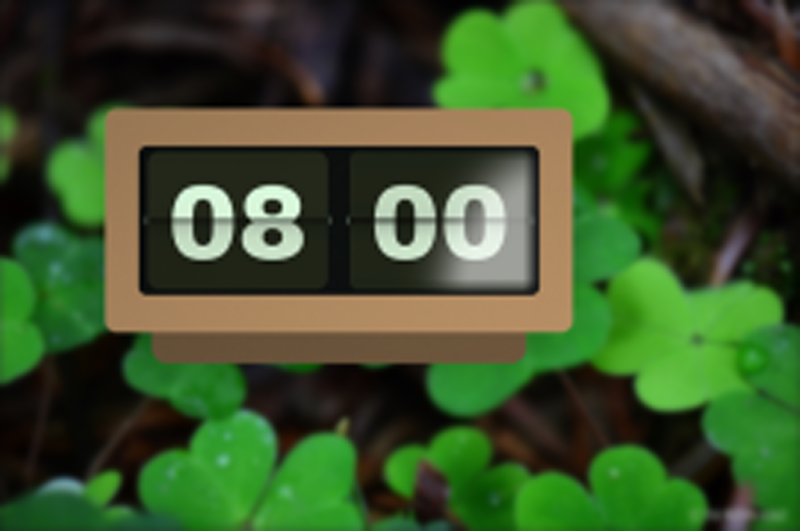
{"hour": 8, "minute": 0}
